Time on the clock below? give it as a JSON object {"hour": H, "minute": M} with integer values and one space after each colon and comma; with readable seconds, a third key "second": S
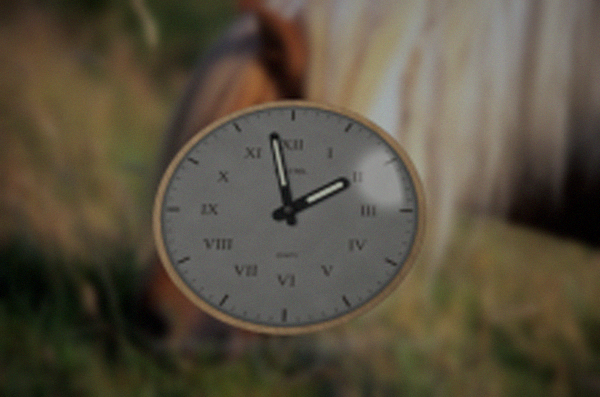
{"hour": 1, "minute": 58}
